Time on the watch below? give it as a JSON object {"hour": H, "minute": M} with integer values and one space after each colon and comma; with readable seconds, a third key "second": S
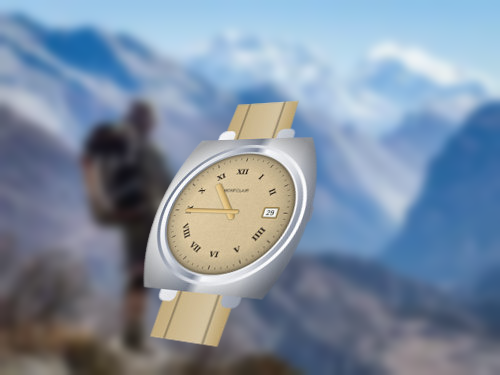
{"hour": 10, "minute": 45}
